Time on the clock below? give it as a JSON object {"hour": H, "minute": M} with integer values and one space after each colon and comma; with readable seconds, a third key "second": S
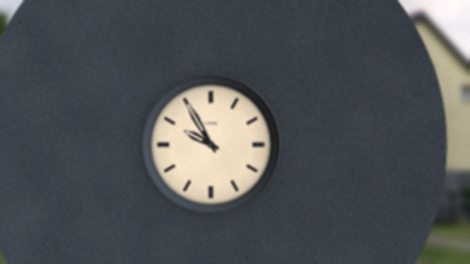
{"hour": 9, "minute": 55}
